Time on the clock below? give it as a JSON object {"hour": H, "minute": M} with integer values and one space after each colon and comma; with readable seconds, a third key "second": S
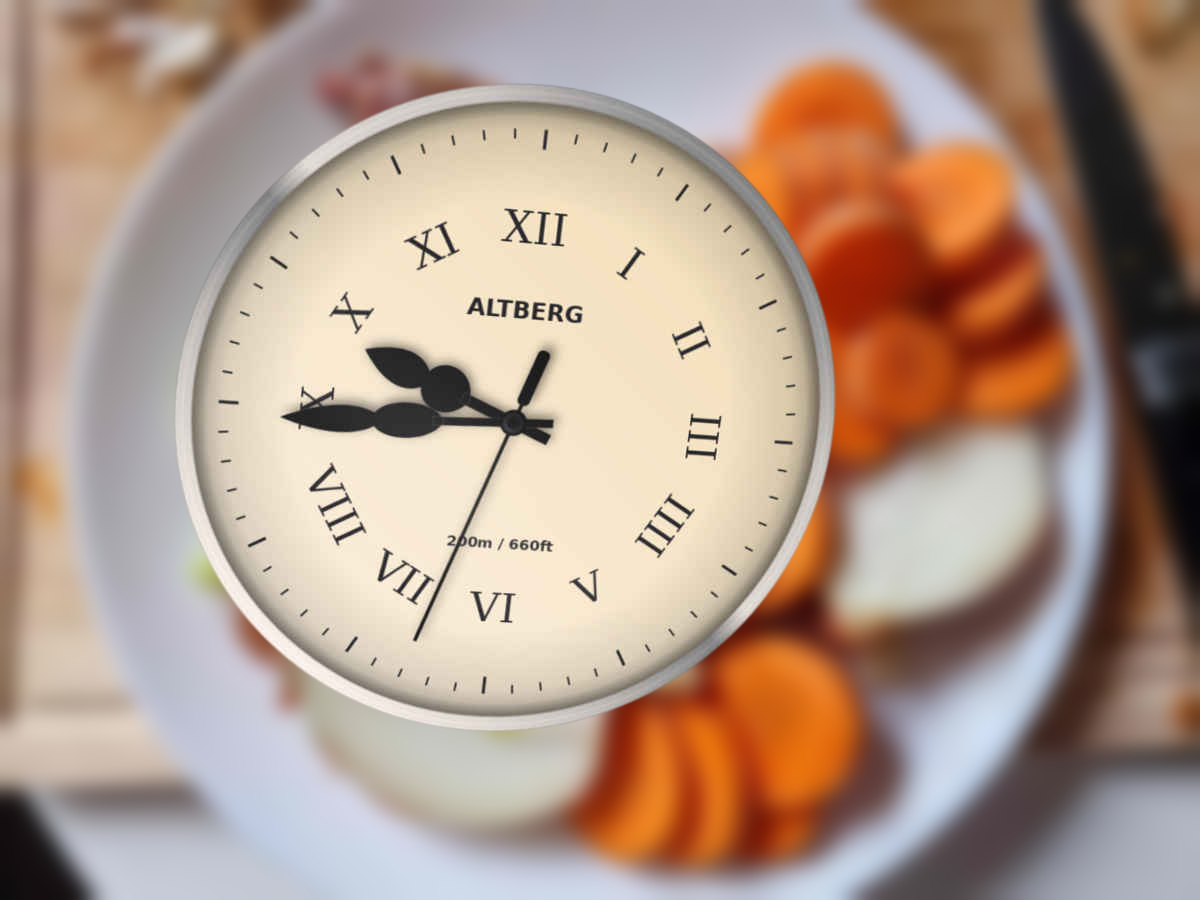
{"hour": 9, "minute": 44, "second": 33}
